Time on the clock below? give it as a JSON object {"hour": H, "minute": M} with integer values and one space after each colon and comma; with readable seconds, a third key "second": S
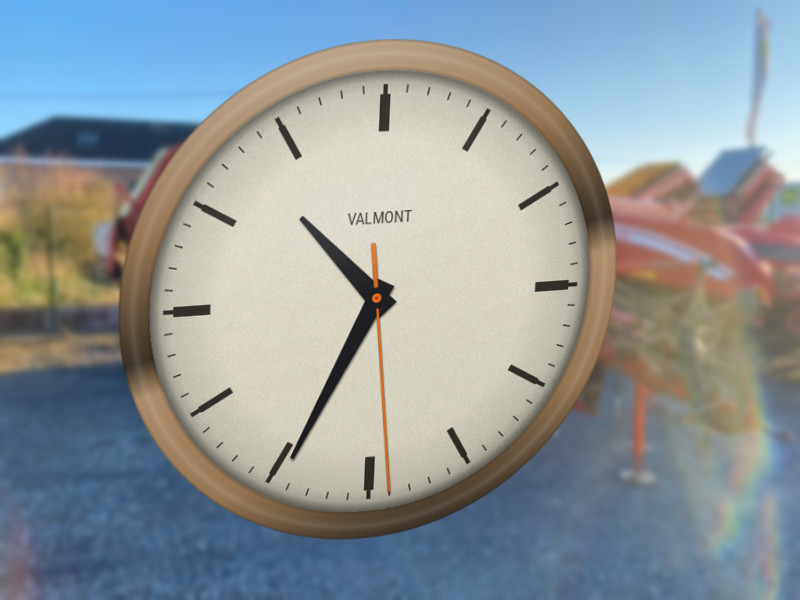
{"hour": 10, "minute": 34, "second": 29}
